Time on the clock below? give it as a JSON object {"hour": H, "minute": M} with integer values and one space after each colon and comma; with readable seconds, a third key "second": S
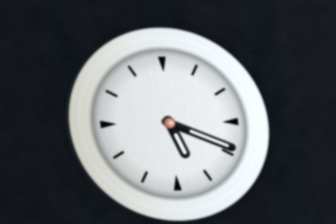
{"hour": 5, "minute": 19}
